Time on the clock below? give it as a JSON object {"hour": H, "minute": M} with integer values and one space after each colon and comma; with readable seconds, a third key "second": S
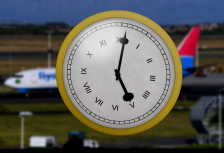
{"hour": 5, "minute": 1}
